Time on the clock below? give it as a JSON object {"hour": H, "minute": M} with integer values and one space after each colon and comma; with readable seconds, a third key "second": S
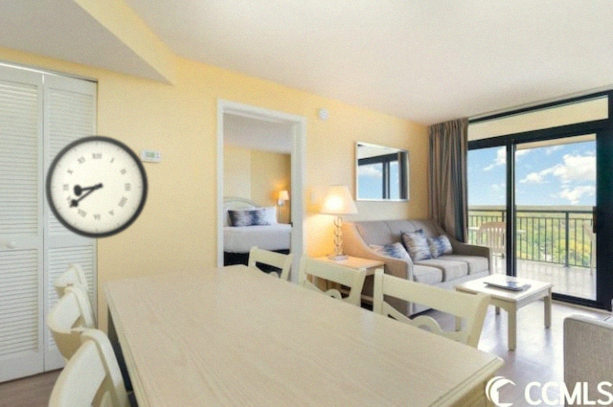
{"hour": 8, "minute": 39}
